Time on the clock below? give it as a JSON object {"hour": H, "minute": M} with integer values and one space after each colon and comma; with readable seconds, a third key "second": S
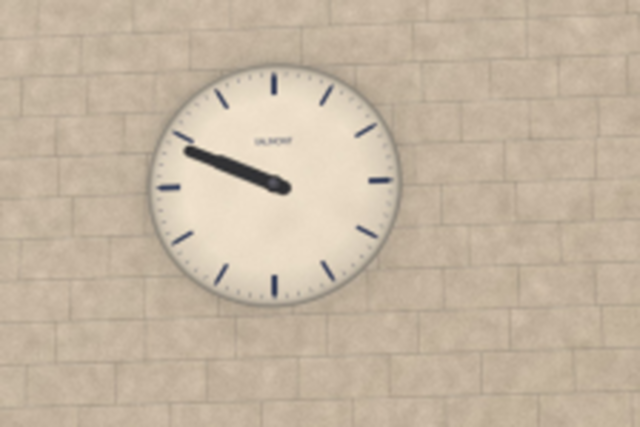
{"hour": 9, "minute": 49}
